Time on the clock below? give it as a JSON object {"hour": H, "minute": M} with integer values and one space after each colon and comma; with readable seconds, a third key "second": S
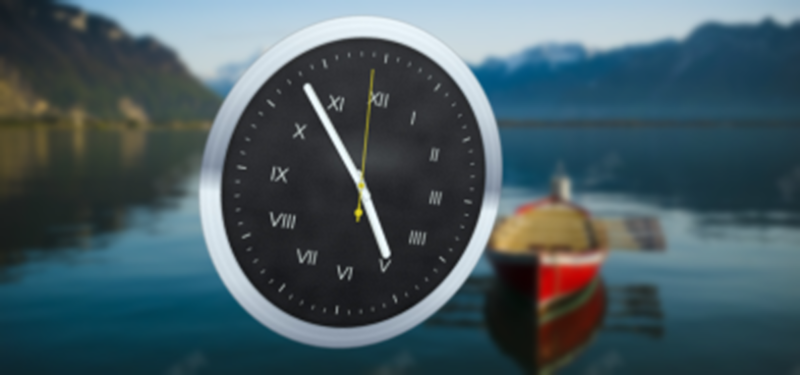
{"hour": 4, "minute": 52, "second": 59}
